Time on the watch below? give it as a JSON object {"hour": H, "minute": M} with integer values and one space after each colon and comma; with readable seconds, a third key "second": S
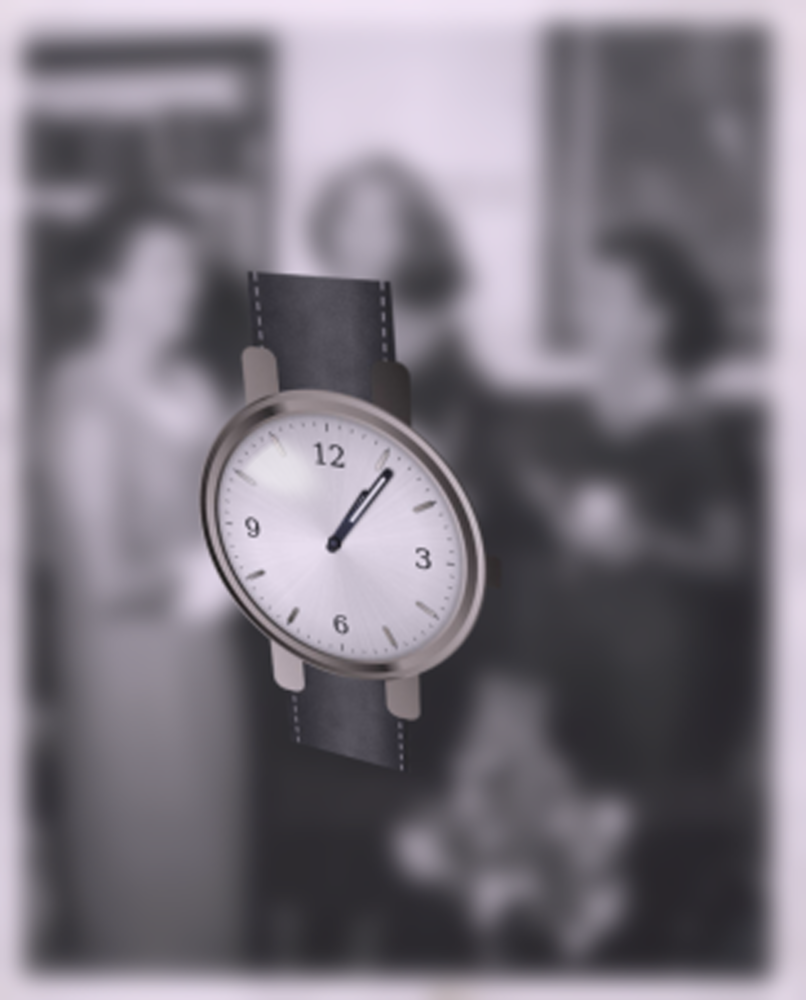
{"hour": 1, "minute": 6}
